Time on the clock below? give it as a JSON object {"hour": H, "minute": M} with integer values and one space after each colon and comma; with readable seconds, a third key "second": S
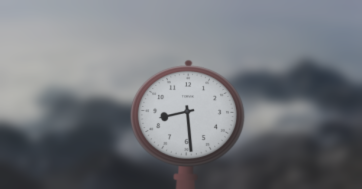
{"hour": 8, "minute": 29}
